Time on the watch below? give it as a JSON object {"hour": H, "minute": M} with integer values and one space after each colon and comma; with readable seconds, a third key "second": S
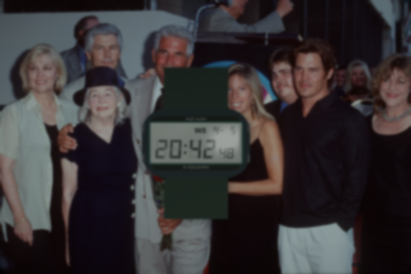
{"hour": 20, "minute": 42}
